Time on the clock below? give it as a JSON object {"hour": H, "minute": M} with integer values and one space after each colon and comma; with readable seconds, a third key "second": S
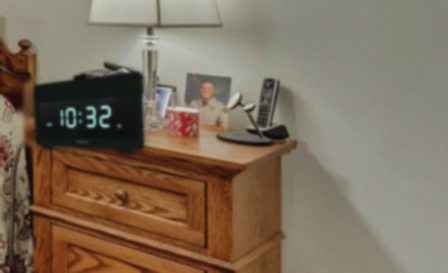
{"hour": 10, "minute": 32}
